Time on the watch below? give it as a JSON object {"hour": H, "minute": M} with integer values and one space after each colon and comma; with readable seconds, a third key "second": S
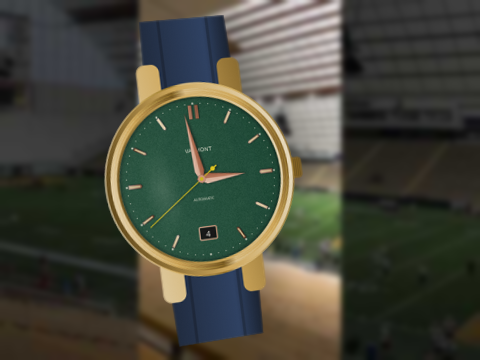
{"hour": 2, "minute": 58, "second": 39}
